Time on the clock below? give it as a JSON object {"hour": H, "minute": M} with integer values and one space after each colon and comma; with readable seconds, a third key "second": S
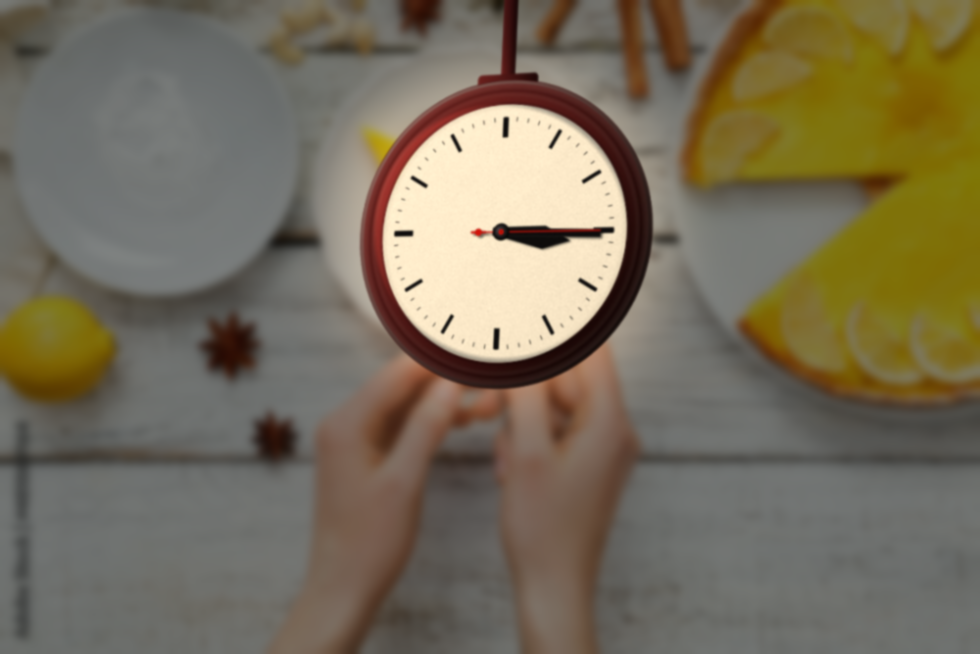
{"hour": 3, "minute": 15, "second": 15}
